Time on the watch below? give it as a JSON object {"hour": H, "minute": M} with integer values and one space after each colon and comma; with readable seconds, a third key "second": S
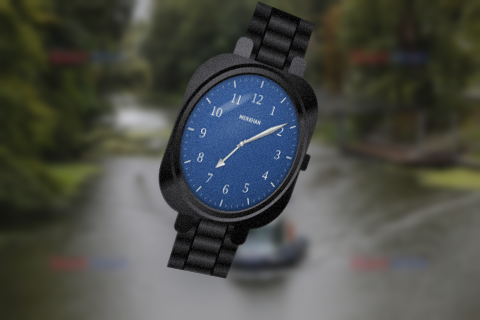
{"hour": 7, "minute": 9}
